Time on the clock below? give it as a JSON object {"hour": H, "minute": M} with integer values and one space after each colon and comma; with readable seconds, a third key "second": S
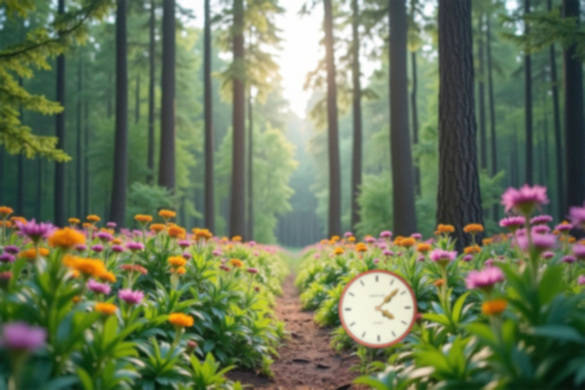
{"hour": 4, "minute": 8}
